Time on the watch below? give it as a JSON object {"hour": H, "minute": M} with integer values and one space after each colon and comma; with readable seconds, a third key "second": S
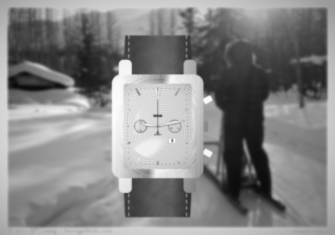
{"hour": 9, "minute": 13}
